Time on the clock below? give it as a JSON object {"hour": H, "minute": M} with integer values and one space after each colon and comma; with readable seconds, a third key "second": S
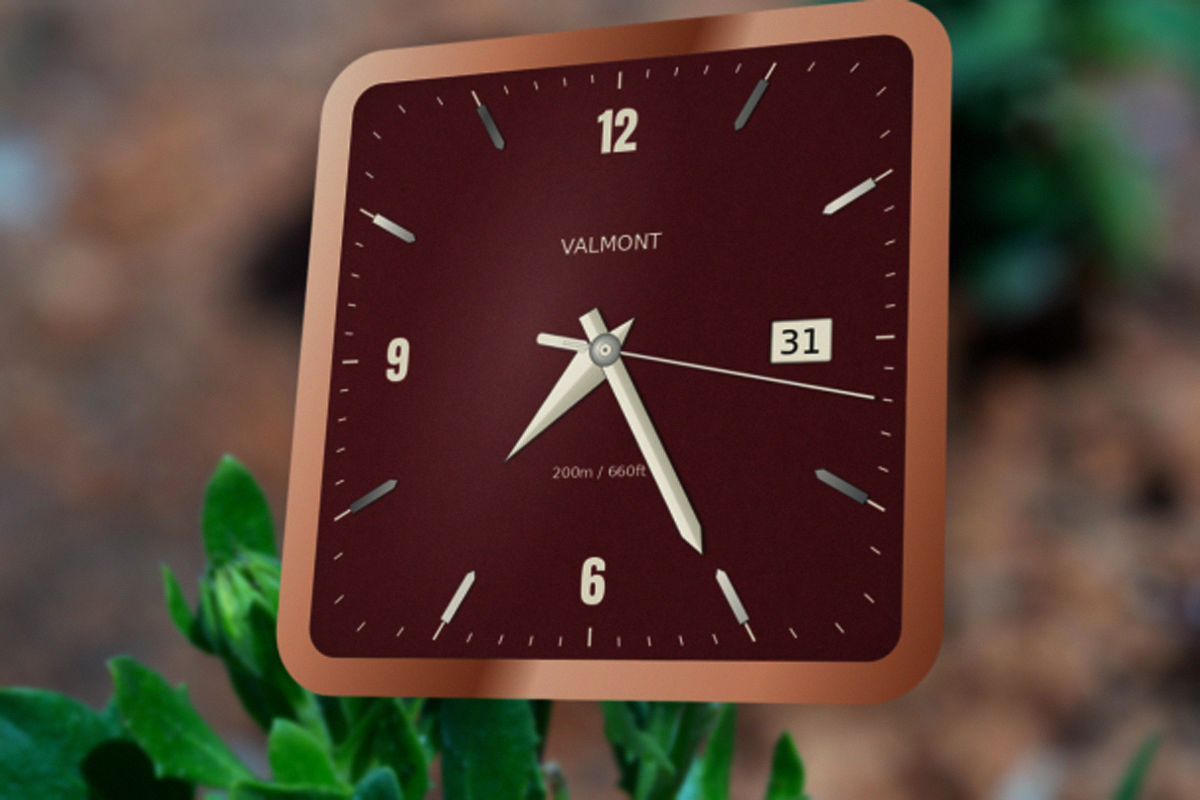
{"hour": 7, "minute": 25, "second": 17}
